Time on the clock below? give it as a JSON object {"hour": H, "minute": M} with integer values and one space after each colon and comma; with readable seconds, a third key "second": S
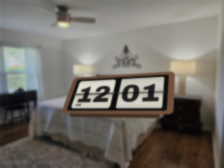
{"hour": 12, "minute": 1}
